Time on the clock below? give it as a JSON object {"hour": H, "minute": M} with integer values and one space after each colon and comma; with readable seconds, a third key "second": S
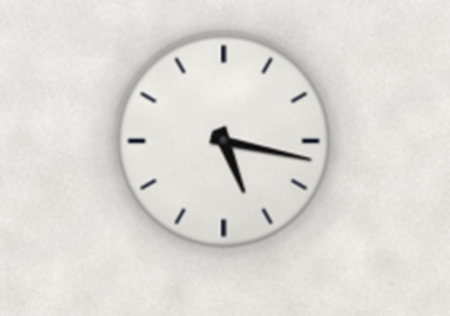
{"hour": 5, "minute": 17}
